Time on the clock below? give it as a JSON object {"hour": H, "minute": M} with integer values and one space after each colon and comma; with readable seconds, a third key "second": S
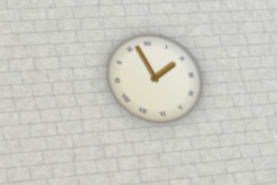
{"hour": 1, "minute": 57}
